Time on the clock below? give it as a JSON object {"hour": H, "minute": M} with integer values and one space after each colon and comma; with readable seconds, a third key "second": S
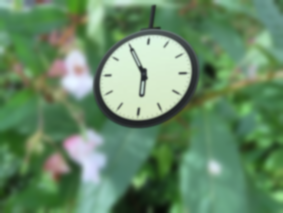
{"hour": 5, "minute": 55}
